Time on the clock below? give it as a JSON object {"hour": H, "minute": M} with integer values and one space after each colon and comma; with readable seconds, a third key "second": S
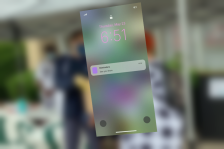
{"hour": 6, "minute": 51}
